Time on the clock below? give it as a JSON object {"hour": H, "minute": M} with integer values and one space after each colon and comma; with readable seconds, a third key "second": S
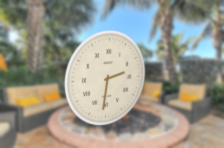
{"hour": 2, "minute": 31}
